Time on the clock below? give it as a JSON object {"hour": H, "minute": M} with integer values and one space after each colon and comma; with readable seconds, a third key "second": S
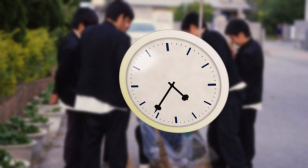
{"hour": 4, "minute": 36}
